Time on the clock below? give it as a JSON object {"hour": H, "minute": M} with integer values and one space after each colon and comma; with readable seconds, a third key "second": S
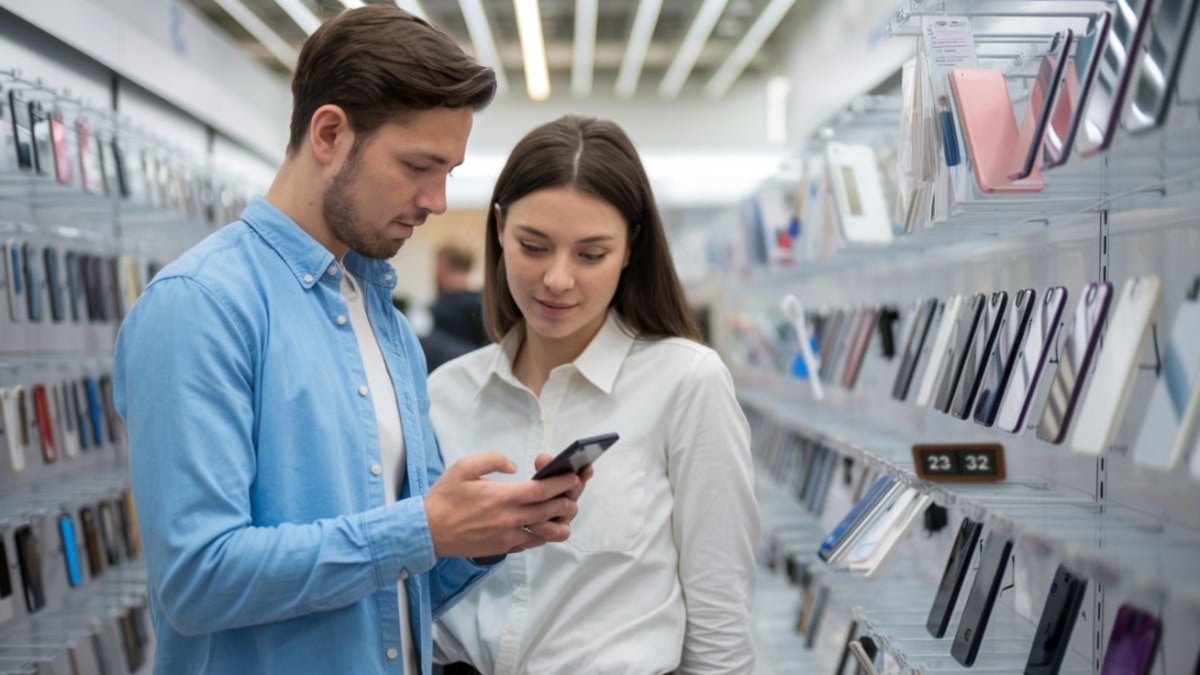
{"hour": 23, "minute": 32}
